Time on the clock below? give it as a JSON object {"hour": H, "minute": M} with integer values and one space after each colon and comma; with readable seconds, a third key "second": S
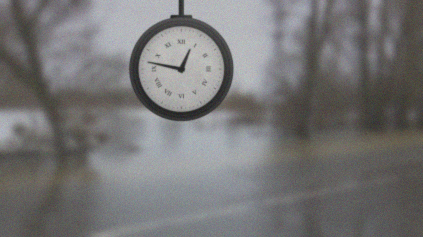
{"hour": 12, "minute": 47}
